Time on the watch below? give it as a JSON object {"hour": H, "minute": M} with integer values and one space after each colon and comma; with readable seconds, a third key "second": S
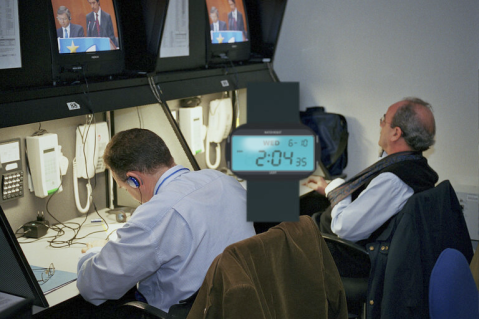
{"hour": 2, "minute": 4}
